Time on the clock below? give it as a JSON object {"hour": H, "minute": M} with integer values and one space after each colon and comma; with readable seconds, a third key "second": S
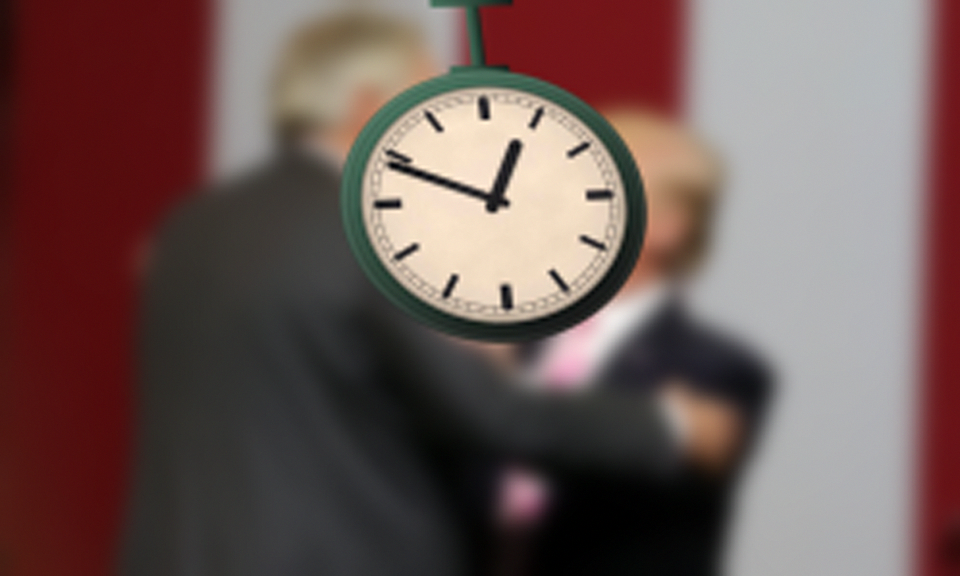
{"hour": 12, "minute": 49}
